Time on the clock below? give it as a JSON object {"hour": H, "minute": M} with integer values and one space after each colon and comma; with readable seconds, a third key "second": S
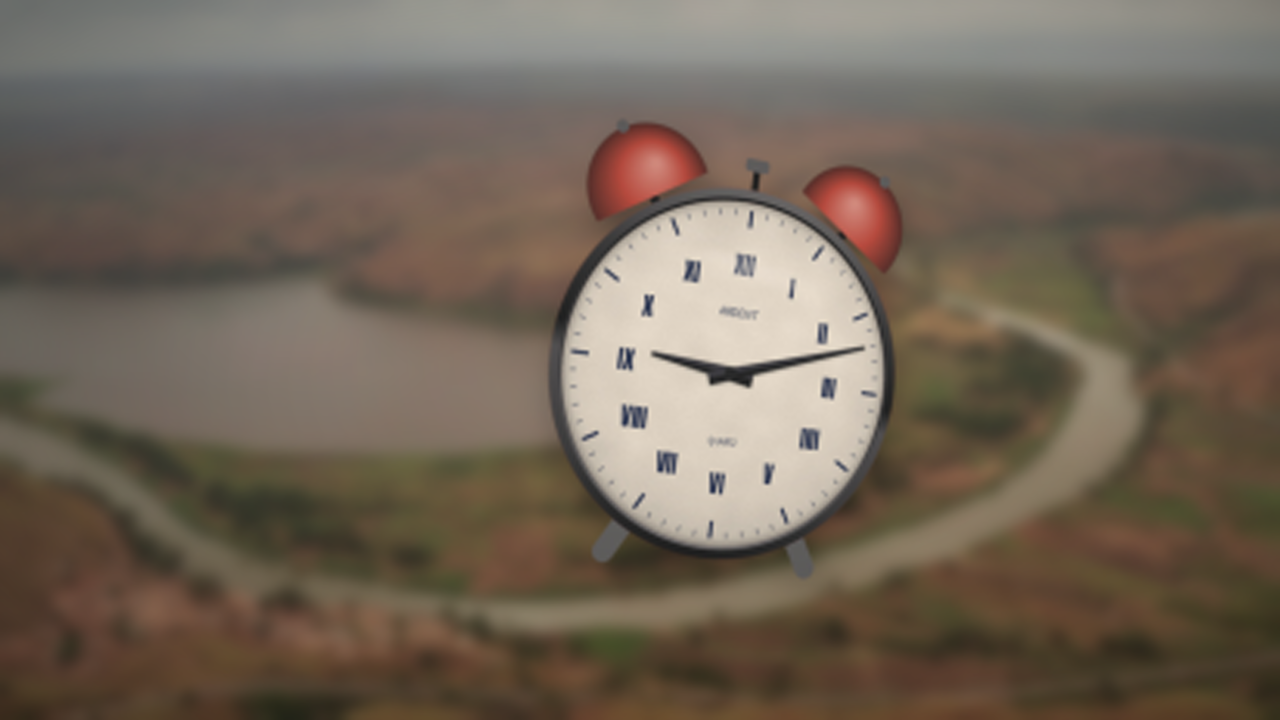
{"hour": 9, "minute": 12}
